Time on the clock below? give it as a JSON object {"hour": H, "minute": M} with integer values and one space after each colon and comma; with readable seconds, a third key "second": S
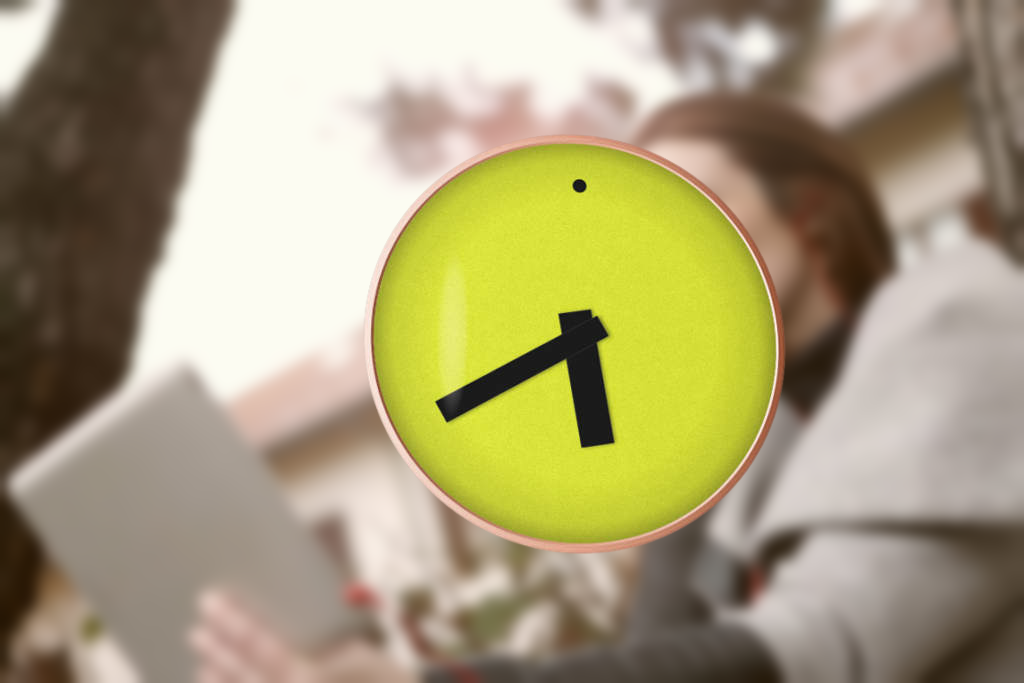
{"hour": 5, "minute": 40}
